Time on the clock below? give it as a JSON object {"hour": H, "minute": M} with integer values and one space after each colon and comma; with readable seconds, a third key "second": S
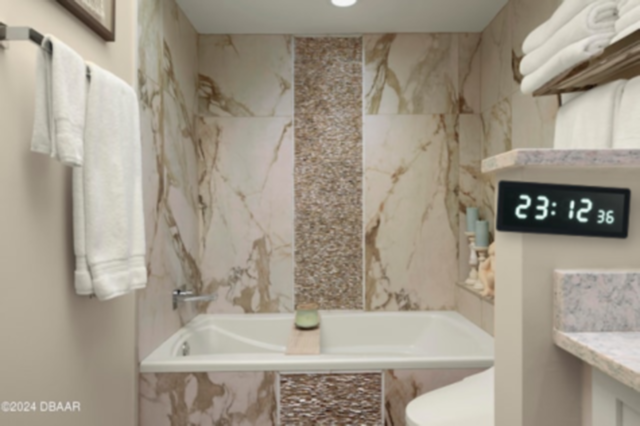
{"hour": 23, "minute": 12, "second": 36}
